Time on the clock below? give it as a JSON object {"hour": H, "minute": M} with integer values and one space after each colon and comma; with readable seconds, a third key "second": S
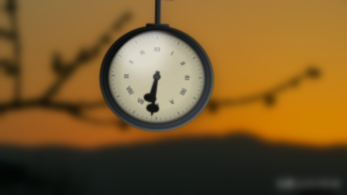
{"hour": 6, "minute": 31}
